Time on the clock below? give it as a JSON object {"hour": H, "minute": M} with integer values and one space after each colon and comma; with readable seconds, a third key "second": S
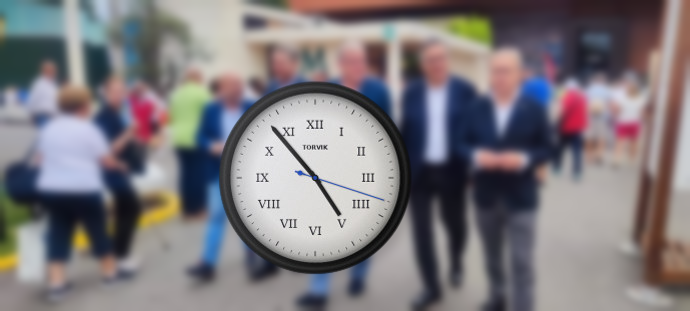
{"hour": 4, "minute": 53, "second": 18}
